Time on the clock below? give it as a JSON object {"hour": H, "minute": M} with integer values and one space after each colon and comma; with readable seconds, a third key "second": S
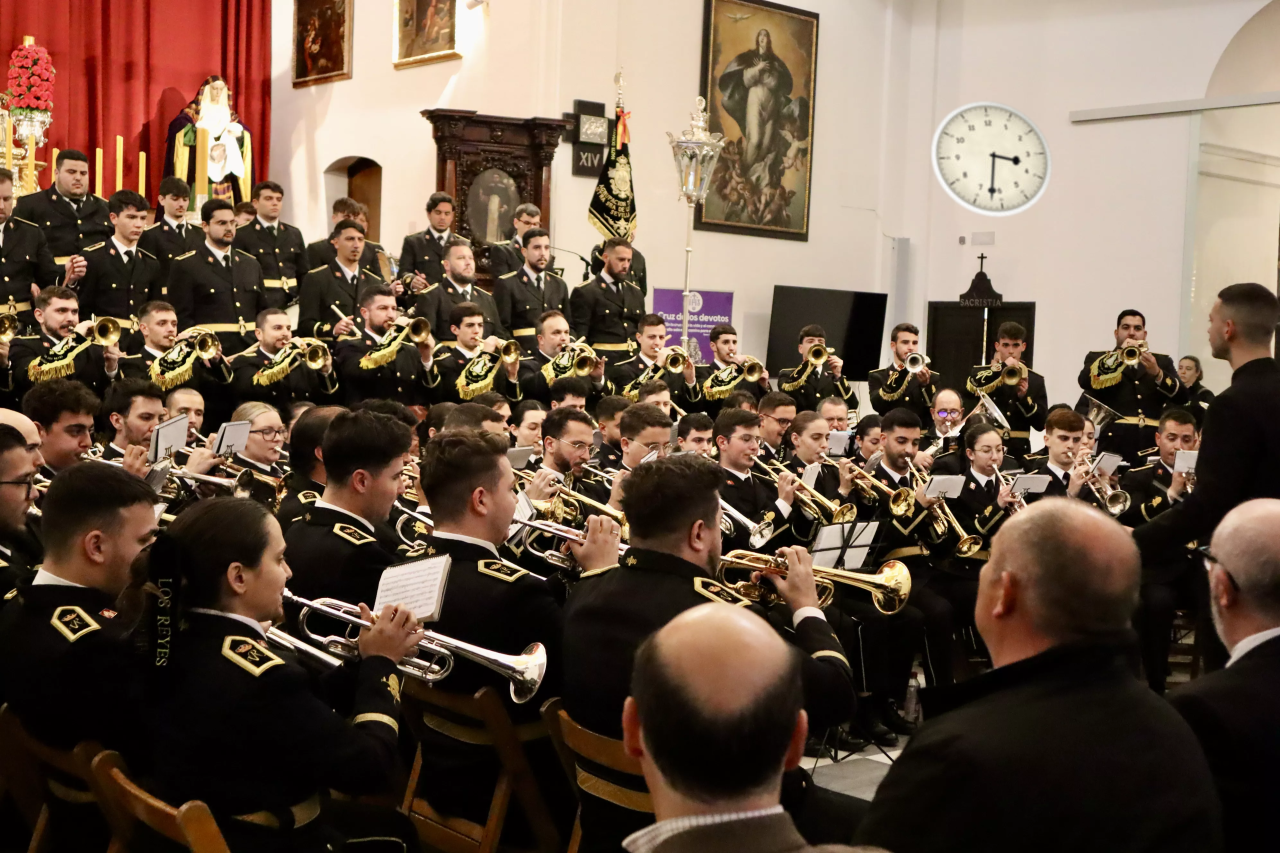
{"hour": 3, "minute": 32}
